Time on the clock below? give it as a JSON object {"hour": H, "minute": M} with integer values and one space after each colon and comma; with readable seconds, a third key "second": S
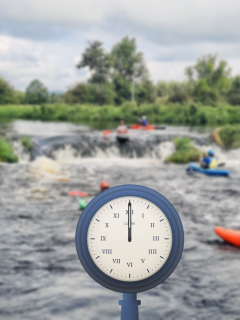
{"hour": 12, "minute": 0}
